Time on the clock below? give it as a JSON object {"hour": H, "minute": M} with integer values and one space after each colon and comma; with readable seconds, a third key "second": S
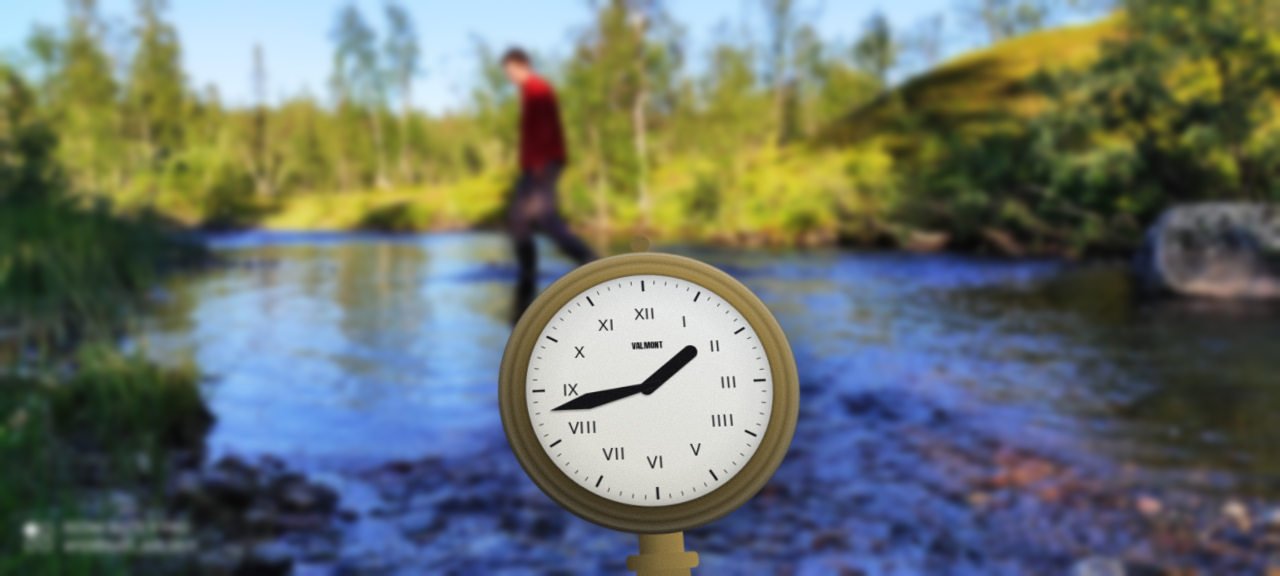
{"hour": 1, "minute": 43}
